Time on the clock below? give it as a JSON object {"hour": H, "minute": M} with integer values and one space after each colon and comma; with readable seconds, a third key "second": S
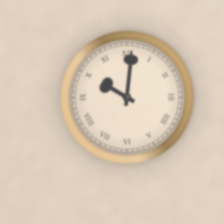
{"hour": 10, "minute": 1}
